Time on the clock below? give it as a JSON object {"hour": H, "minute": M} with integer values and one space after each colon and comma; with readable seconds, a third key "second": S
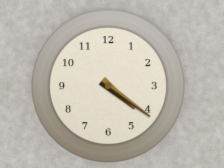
{"hour": 4, "minute": 21}
